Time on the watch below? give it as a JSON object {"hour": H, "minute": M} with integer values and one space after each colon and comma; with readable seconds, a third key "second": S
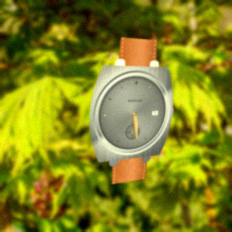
{"hour": 5, "minute": 28}
